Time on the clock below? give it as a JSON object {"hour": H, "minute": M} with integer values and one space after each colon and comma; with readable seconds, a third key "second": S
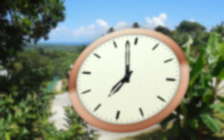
{"hour": 6, "minute": 58}
